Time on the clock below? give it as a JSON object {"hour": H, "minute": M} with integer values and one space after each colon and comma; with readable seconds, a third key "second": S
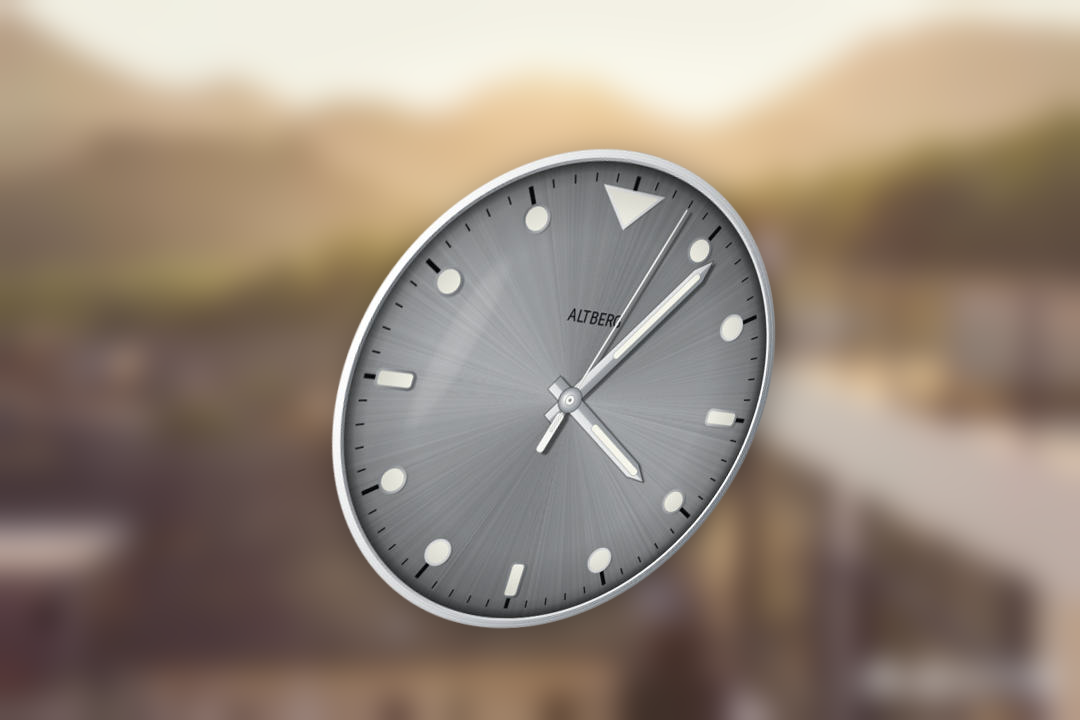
{"hour": 4, "minute": 6, "second": 3}
